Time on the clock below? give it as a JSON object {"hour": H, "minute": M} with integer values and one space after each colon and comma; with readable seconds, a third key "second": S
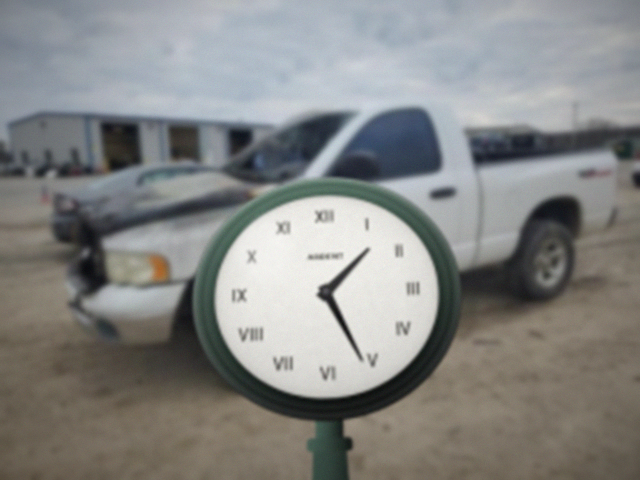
{"hour": 1, "minute": 26}
